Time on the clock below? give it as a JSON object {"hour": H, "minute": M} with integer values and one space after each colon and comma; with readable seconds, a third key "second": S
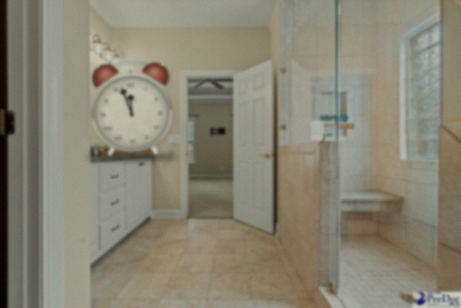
{"hour": 11, "minute": 57}
